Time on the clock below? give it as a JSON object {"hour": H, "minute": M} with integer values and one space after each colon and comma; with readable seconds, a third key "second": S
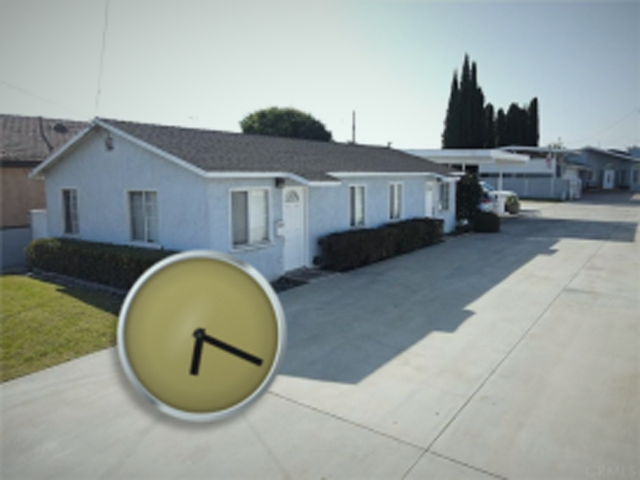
{"hour": 6, "minute": 19}
